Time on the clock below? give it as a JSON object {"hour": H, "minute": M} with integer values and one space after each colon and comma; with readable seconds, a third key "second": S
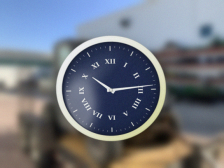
{"hour": 10, "minute": 14}
